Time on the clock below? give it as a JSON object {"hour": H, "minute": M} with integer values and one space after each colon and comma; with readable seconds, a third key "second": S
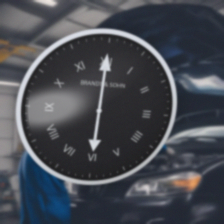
{"hour": 6, "minute": 0}
